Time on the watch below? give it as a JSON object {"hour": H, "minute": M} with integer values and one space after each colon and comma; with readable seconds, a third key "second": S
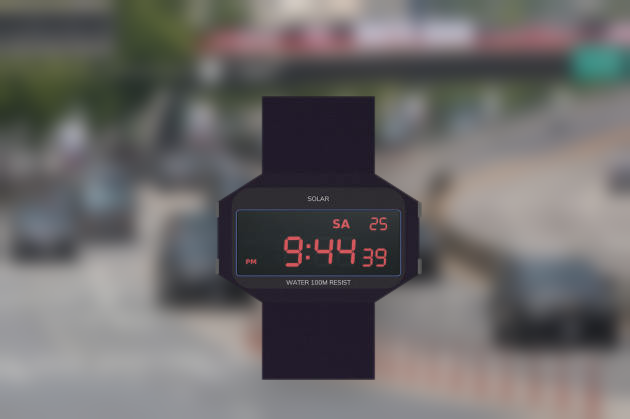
{"hour": 9, "minute": 44, "second": 39}
